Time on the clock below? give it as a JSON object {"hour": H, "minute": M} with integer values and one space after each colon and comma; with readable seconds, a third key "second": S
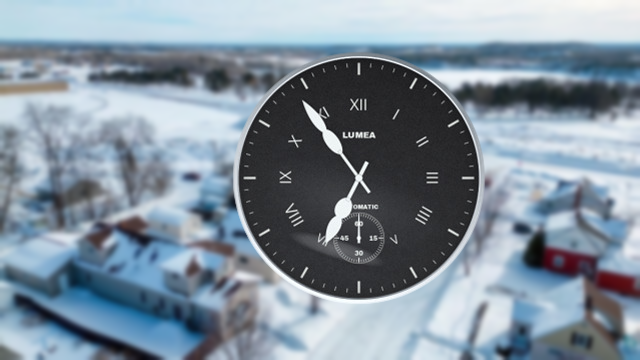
{"hour": 6, "minute": 54}
